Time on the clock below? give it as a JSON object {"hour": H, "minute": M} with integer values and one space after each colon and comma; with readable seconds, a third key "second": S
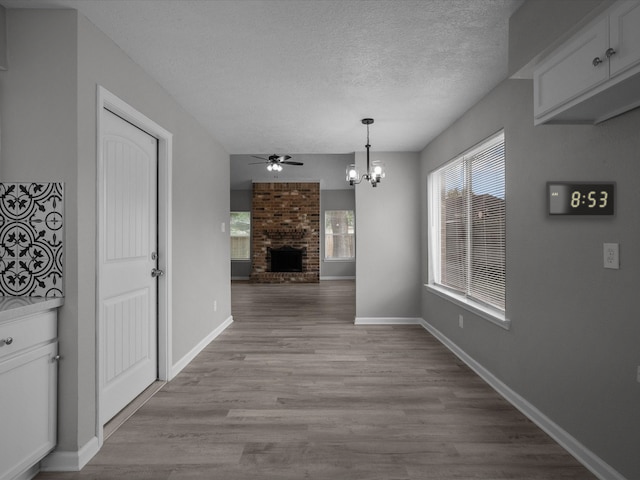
{"hour": 8, "minute": 53}
